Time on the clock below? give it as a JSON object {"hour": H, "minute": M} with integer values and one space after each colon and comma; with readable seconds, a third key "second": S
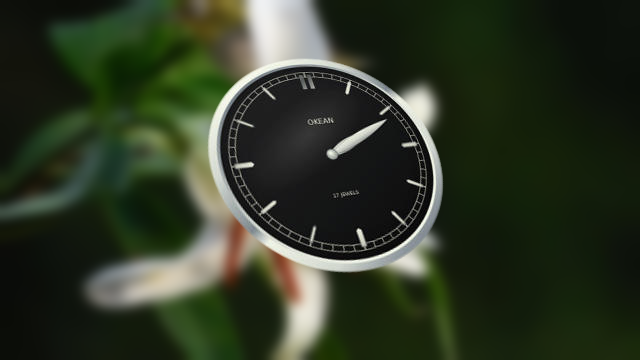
{"hour": 2, "minute": 11}
